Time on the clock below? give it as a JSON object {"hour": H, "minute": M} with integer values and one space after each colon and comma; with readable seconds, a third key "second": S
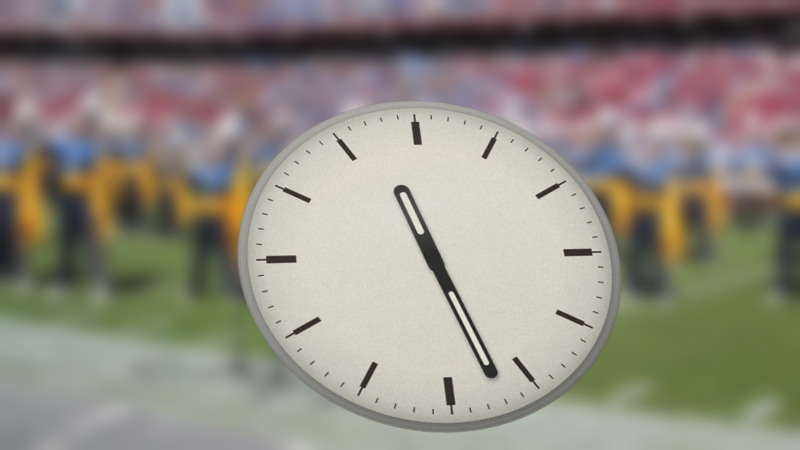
{"hour": 11, "minute": 27}
